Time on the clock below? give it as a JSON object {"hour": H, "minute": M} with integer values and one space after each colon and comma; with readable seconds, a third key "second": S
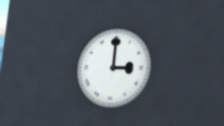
{"hour": 3, "minute": 0}
